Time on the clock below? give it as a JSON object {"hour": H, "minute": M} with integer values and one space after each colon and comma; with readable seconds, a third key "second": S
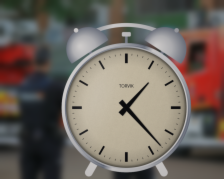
{"hour": 1, "minute": 23}
